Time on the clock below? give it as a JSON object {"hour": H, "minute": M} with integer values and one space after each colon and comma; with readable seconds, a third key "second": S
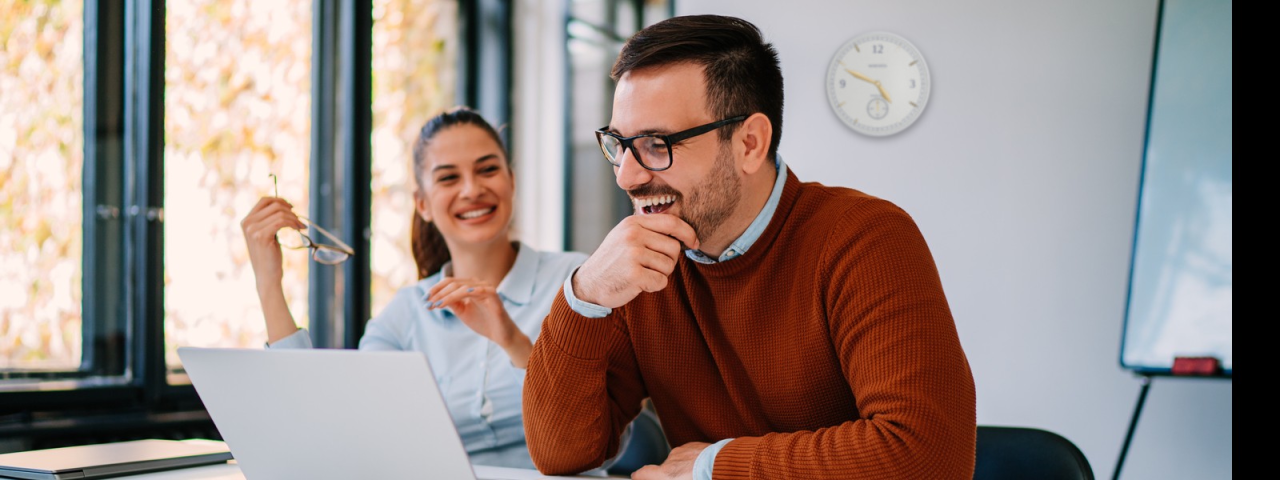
{"hour": 4, "minute": 49}
